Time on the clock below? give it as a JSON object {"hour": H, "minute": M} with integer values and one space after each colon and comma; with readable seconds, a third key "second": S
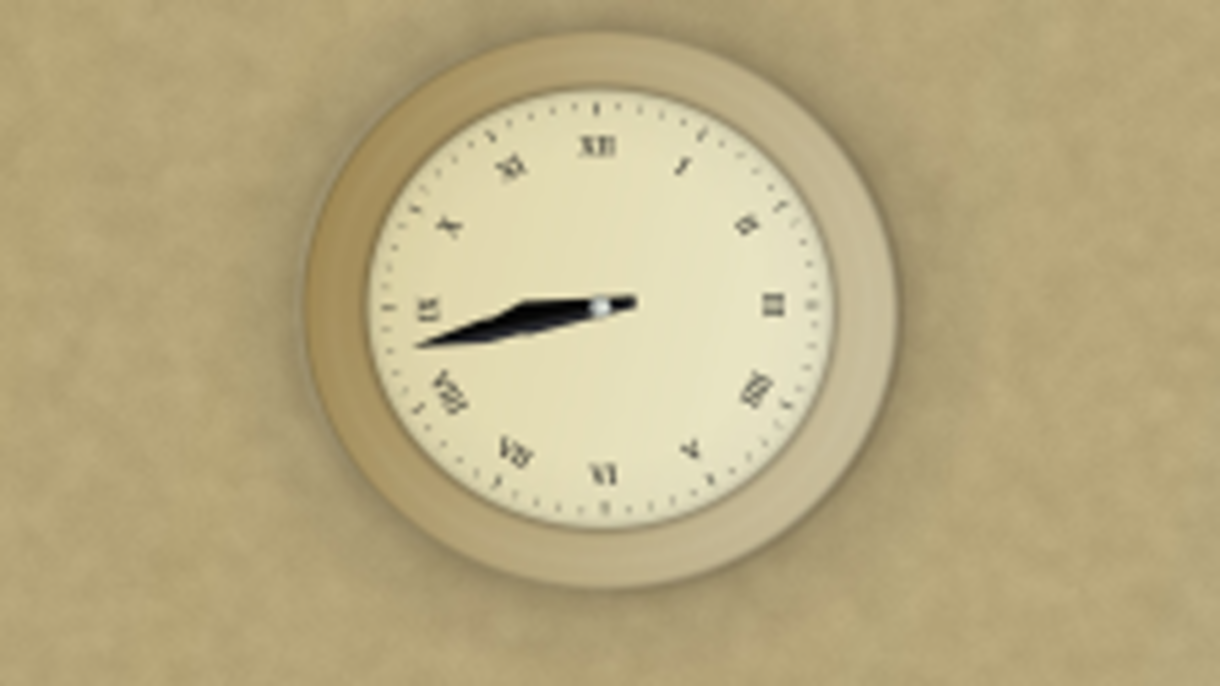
{"hour": 8, "minute": 43}
